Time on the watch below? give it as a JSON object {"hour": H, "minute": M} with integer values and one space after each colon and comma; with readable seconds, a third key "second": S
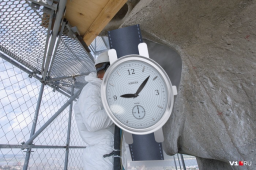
{"hour": 9, "minute": 8}
